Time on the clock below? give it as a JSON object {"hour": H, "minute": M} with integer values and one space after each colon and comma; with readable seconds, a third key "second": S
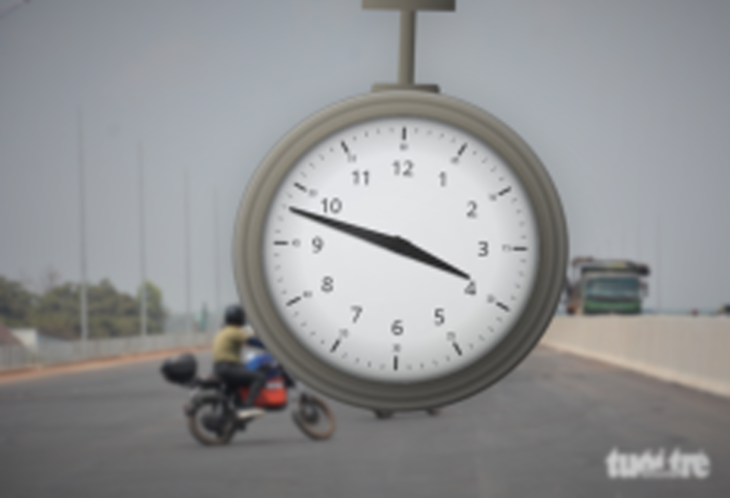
{"hour": 3, "minute": 48}
